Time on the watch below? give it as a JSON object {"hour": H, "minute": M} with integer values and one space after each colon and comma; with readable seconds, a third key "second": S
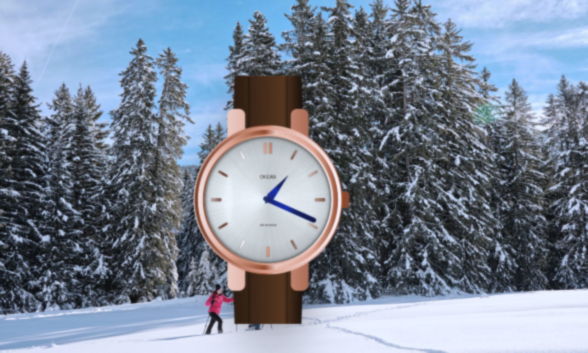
{"hour": 1, "minute": 19}
